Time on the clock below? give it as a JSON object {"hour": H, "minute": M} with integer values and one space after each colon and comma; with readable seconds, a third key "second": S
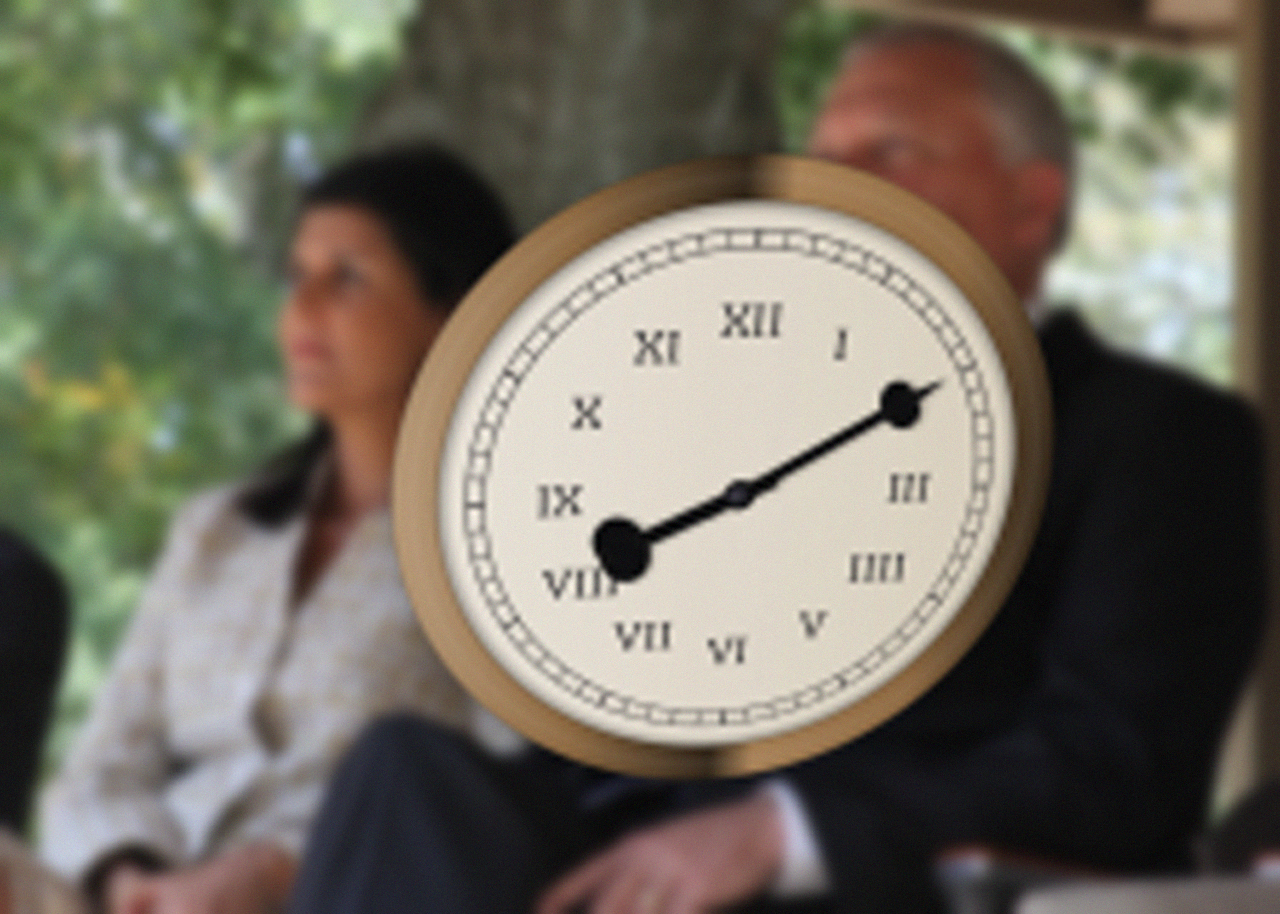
{"hour": 8, "minute": 10}
